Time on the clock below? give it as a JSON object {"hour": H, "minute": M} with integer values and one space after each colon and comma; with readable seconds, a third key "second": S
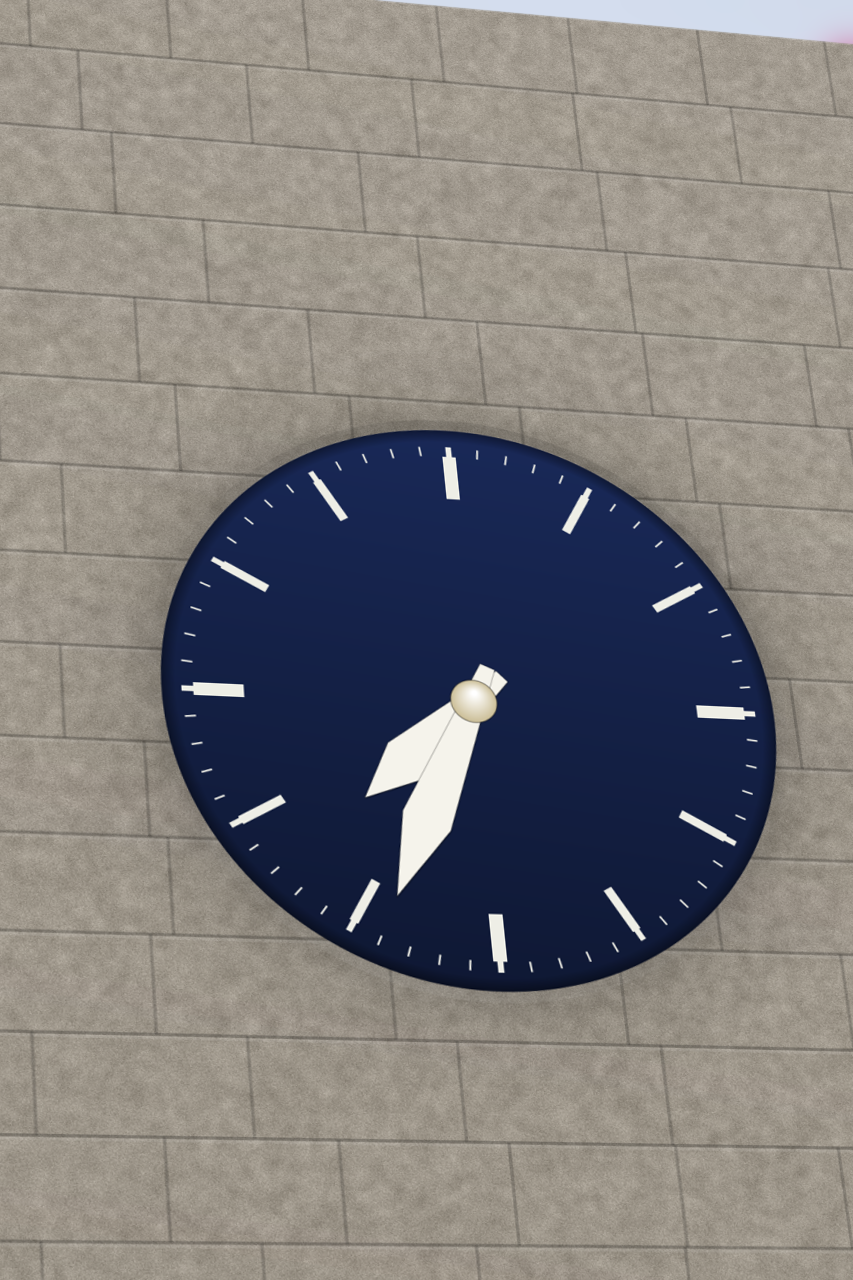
{"hour": 7, "minute": 34}
